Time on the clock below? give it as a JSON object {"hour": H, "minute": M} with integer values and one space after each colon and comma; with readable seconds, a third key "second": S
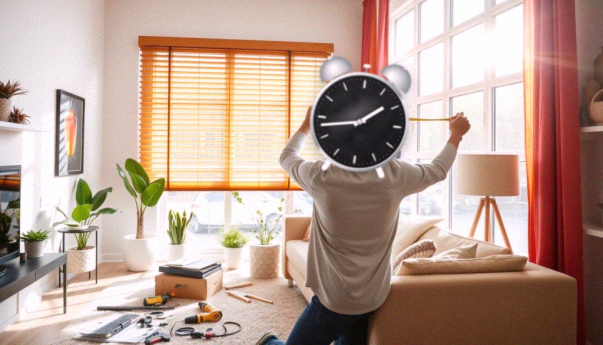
{"hour": 1, "minute": 43}
